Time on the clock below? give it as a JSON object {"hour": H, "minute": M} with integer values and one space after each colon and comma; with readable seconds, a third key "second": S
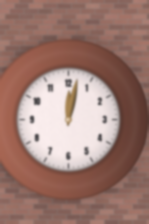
{"hour": 12, "minute": 2}
